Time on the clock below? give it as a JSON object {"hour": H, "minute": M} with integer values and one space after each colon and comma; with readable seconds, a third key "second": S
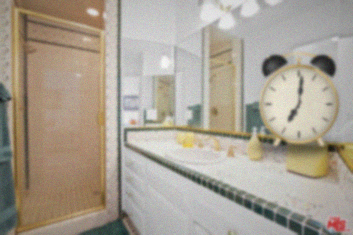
{"hour": 7, "minute": 1}
